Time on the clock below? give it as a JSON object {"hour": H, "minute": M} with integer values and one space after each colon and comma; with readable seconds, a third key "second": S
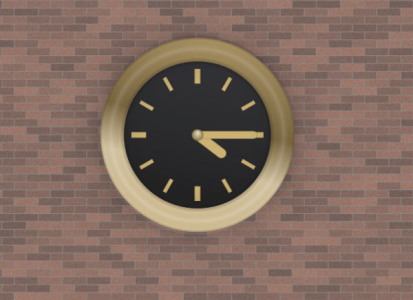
{"hour": 4, "minute": 15}
